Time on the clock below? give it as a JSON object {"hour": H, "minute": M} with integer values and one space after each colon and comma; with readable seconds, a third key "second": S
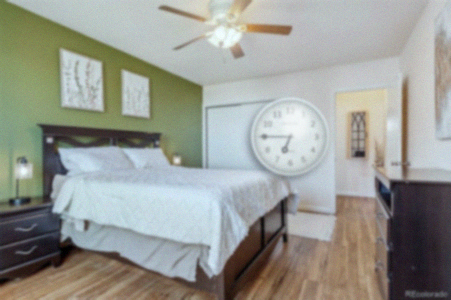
{"hour": 6, "minute": 45}
